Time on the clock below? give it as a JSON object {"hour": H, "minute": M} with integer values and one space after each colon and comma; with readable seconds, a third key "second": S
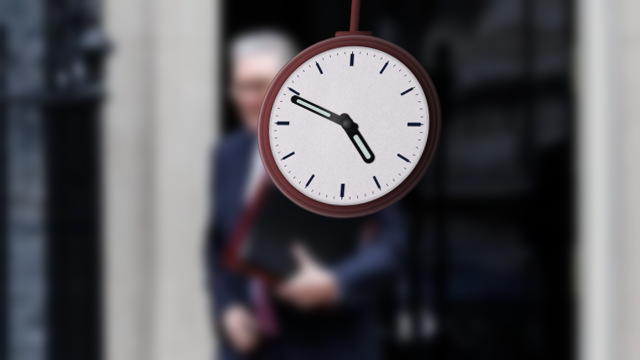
{"hour": 4, "minute": 49}
